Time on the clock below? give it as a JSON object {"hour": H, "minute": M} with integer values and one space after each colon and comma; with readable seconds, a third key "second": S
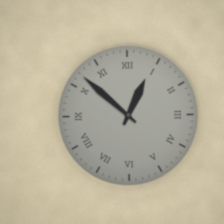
{"hour": 12, "minute": 52}
